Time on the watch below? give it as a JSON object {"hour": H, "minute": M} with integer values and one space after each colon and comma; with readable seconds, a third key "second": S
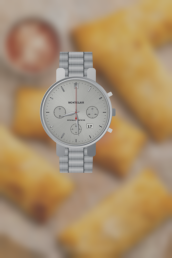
{"hour": 8, "minute": 29}
